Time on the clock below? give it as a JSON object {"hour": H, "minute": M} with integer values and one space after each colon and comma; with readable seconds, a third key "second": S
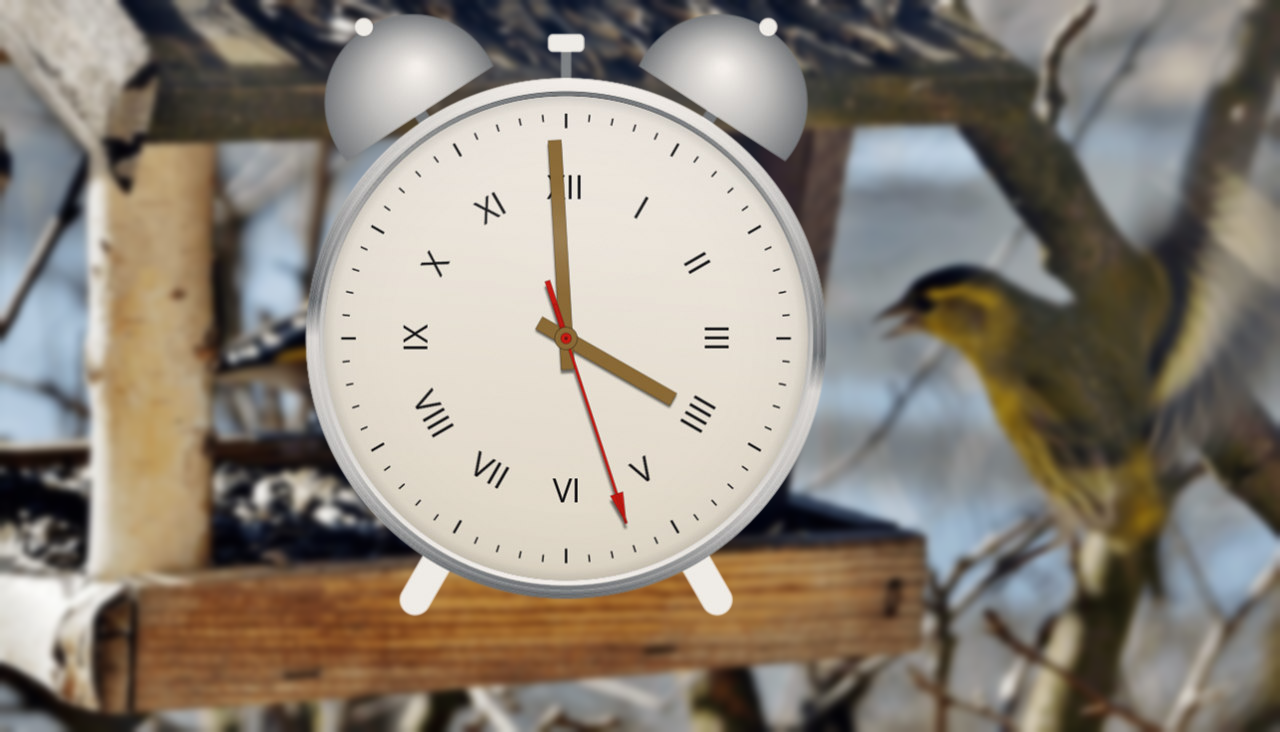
{"hour": 3, "minute": 59, "second": 27}
